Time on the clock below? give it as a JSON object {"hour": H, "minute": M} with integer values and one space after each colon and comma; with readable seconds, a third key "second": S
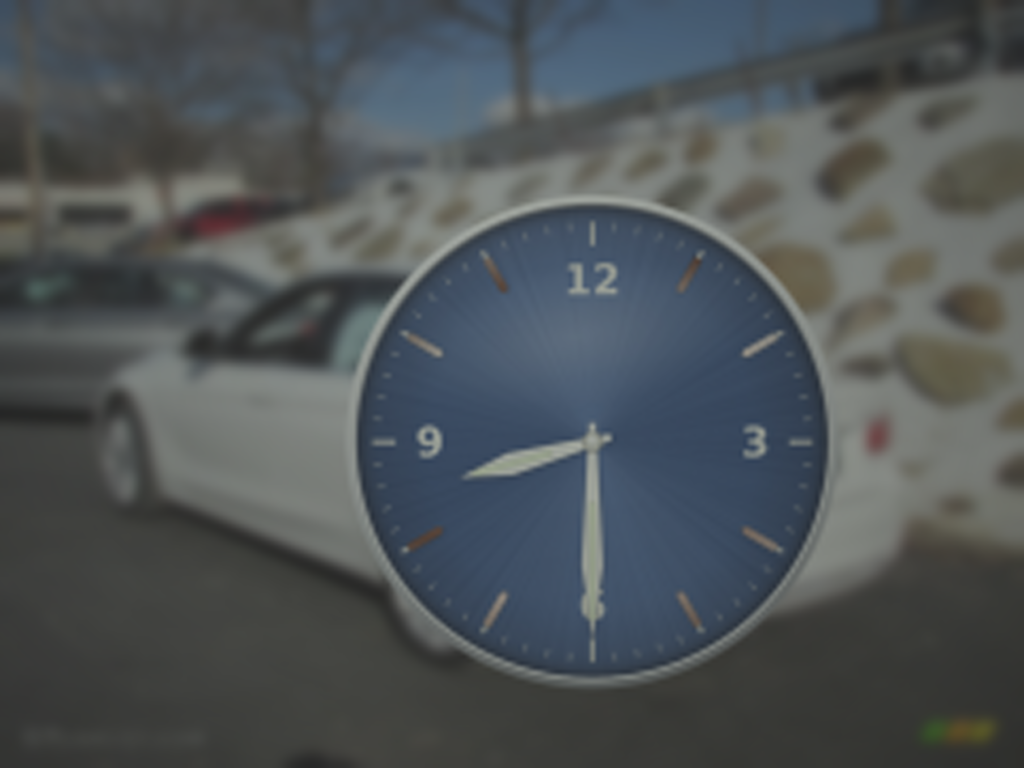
{"hour": 8, "minute": 30}
